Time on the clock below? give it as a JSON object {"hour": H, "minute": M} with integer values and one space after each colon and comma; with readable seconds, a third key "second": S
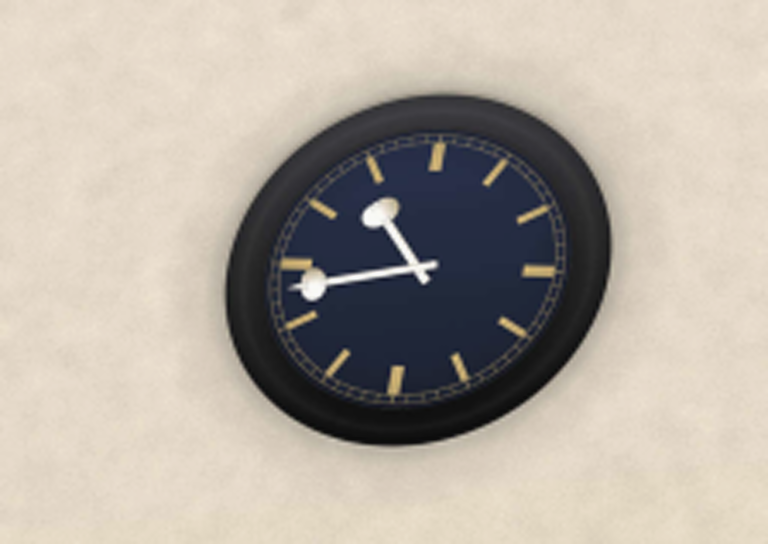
{"hour": 10, "minute": 43}
